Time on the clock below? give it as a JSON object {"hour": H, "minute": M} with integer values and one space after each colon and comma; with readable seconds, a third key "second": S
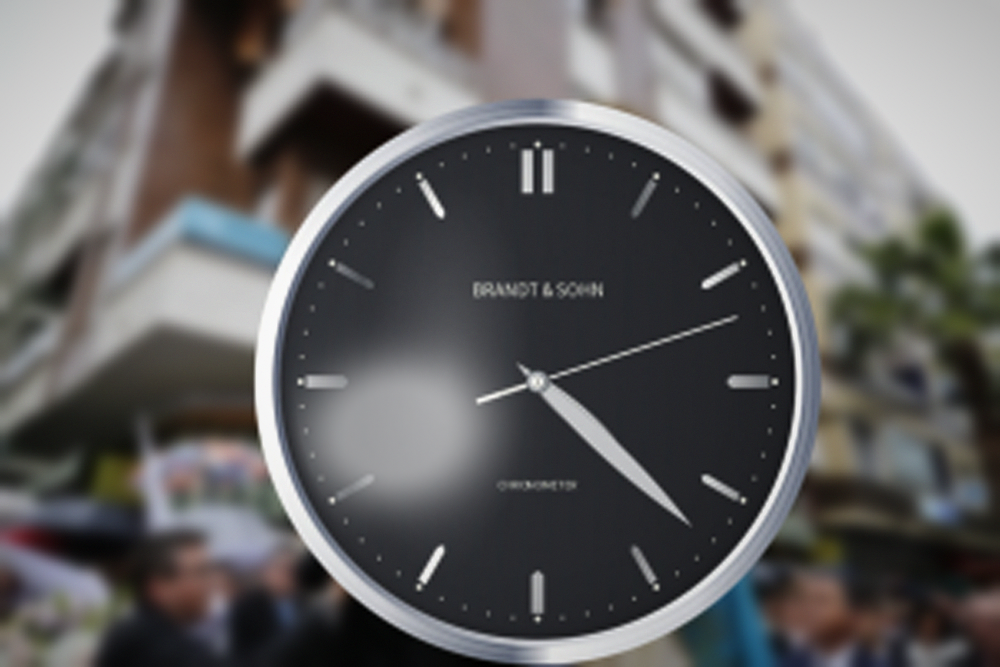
{"hour": 4, "minute": 22, "second": 12}
